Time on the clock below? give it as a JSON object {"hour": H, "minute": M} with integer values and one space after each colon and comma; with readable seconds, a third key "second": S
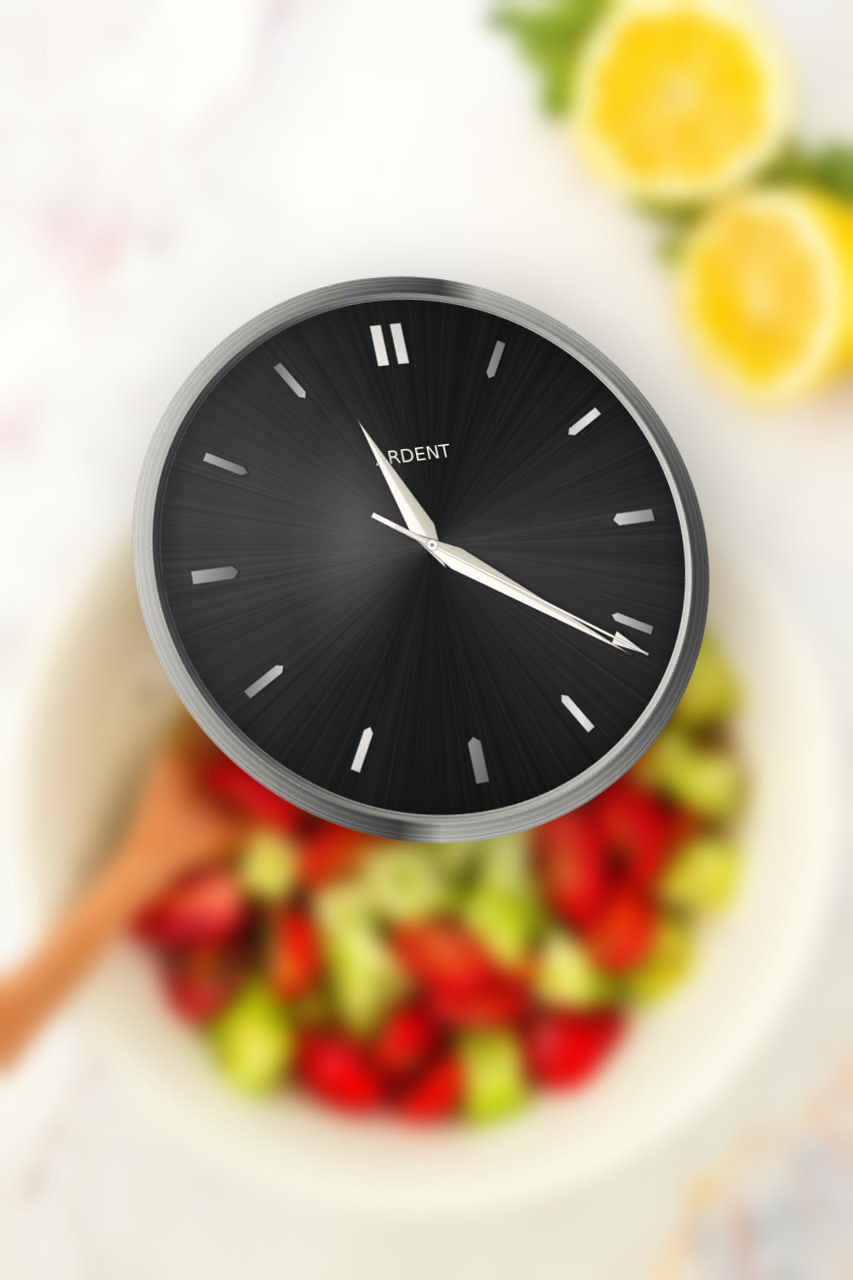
{"hour": 11, "minute": 21, "second": 21}
